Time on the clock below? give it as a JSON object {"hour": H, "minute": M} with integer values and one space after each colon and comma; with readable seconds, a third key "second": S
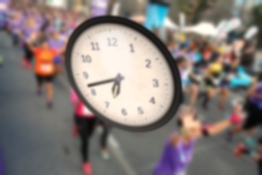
{"hour": 6, "minute": 42}
